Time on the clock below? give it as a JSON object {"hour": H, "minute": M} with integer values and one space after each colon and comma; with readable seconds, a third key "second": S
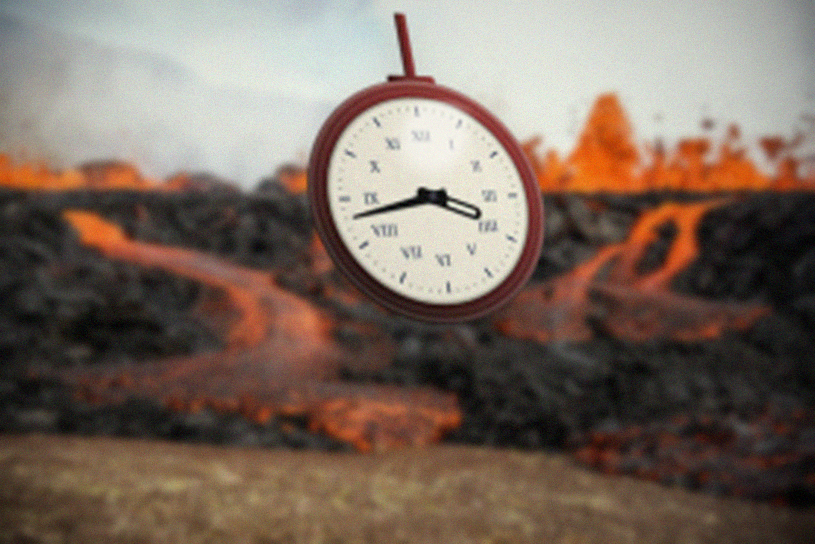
{"hour": 3, "minute": 43}
